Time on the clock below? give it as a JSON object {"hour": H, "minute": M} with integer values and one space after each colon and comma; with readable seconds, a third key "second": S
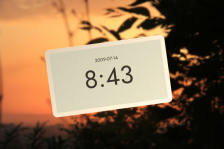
{"hour": 8, "minute": 43}
